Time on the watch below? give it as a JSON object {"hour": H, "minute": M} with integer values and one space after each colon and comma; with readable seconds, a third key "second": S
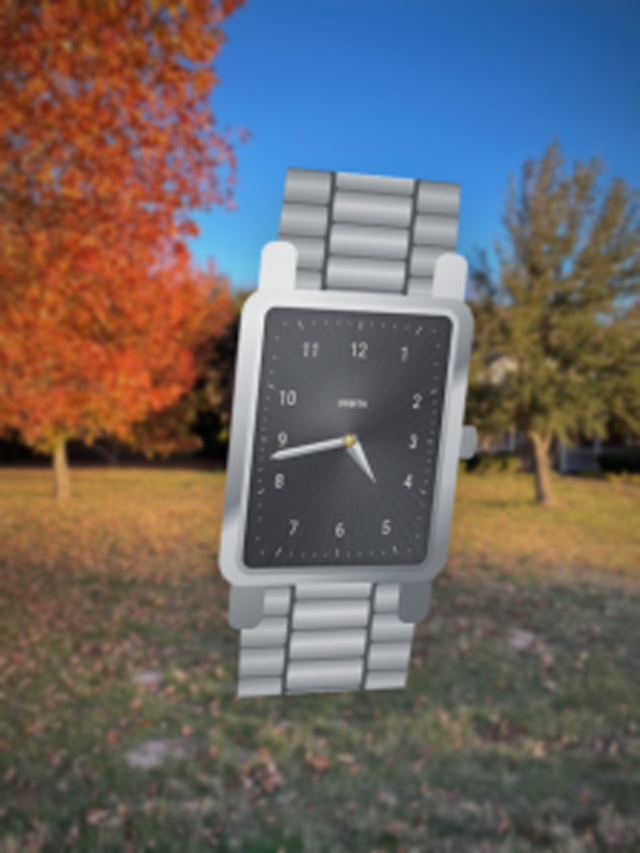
{"hour": 4, "minute": 43}
